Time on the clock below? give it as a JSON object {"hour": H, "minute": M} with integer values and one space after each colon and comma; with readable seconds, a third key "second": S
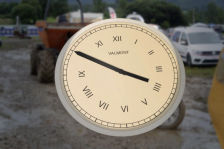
{"hour": 3, "minute": 50}
